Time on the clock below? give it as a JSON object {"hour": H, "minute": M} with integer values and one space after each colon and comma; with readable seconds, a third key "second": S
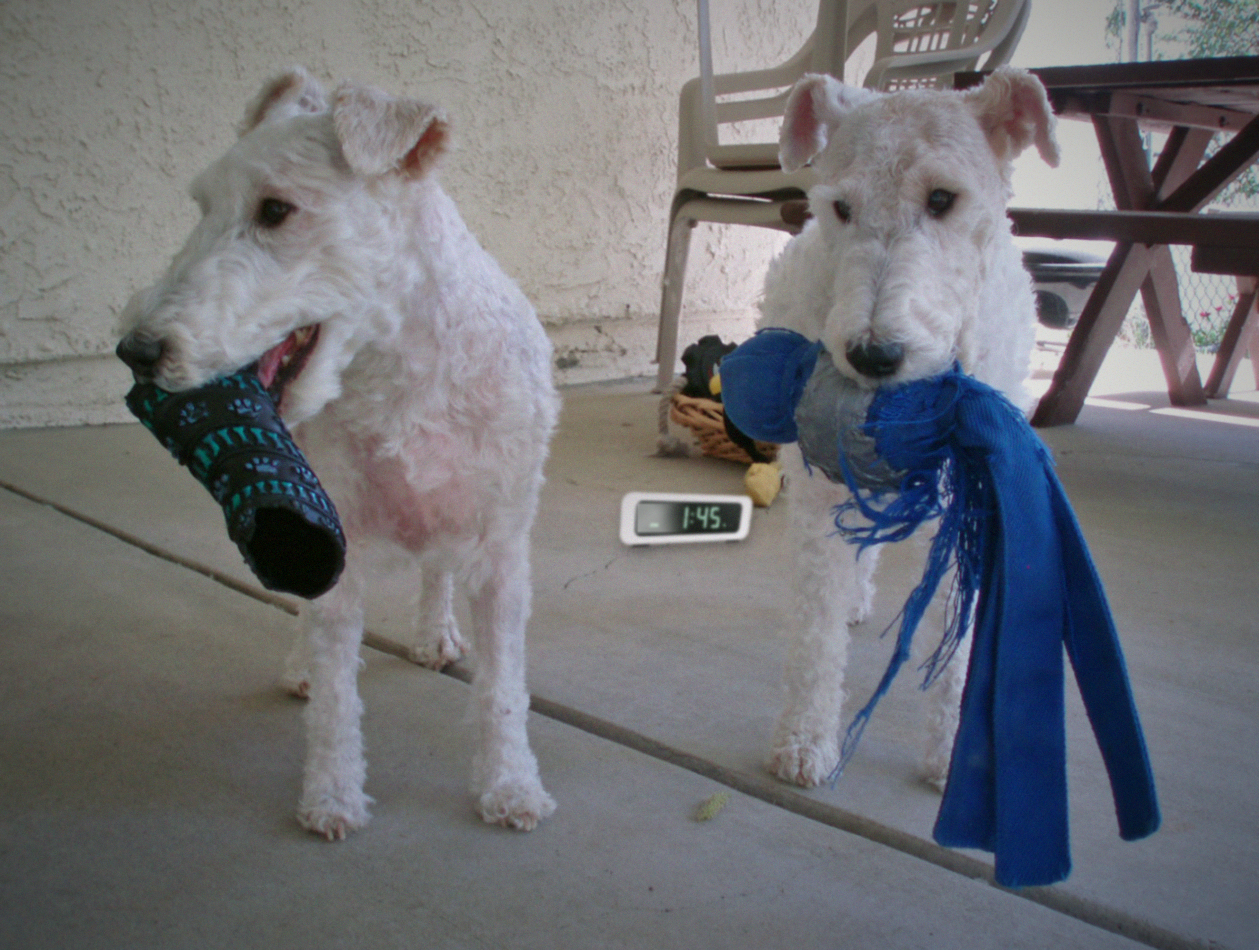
{"hour": 1, "minute": 45}
